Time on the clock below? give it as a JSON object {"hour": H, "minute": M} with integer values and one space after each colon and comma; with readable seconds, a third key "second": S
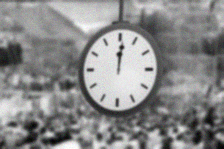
{"hour": 12, "minute": 1}
